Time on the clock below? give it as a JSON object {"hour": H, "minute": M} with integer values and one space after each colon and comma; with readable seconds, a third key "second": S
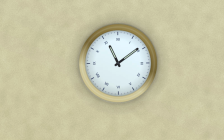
{"hour": 11, "minute": 9}
